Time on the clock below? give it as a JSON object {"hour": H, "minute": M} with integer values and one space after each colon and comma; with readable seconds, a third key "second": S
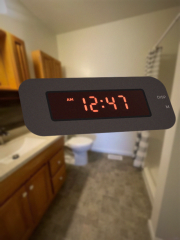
{"hour": 12, "minute": 47}
